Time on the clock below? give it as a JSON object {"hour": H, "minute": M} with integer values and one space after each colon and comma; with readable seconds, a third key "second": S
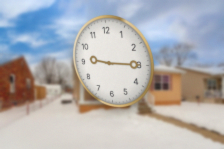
{"hour": 9, "minute": 15}
